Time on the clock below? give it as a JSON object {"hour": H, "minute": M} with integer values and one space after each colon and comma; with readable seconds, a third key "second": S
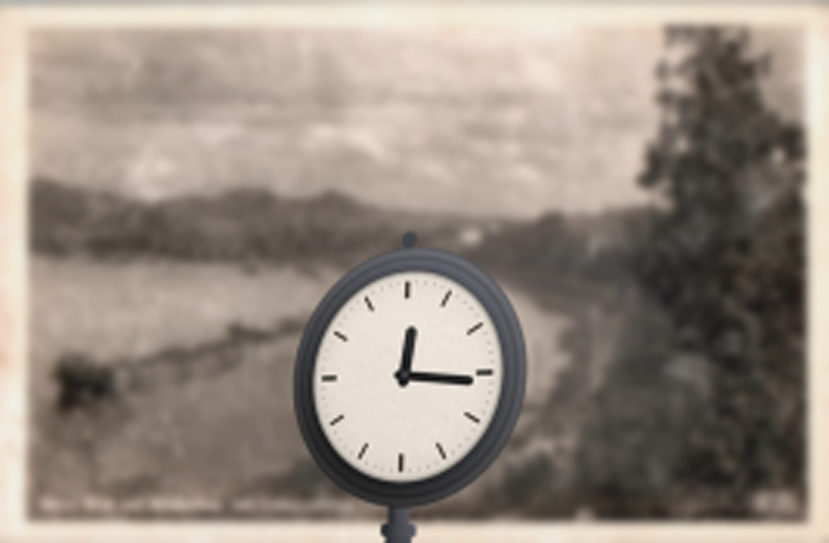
{"hour": 12, "minute": 16}
